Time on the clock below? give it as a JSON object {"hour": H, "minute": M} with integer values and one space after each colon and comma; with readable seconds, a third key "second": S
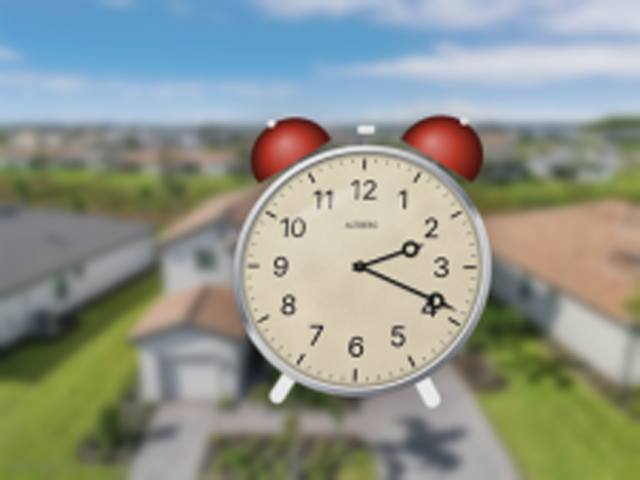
{"hour": 2, "minute": 19}
